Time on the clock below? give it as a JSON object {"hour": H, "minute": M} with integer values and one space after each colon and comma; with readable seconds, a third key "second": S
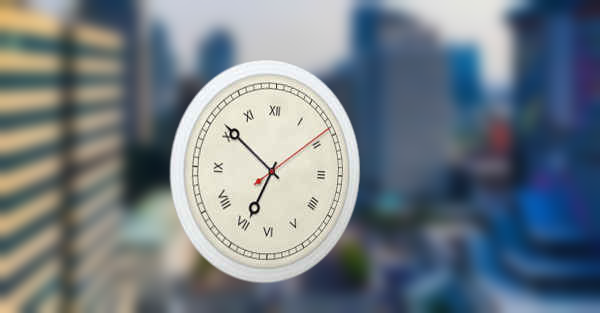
{"hour": 6, "minute": 51, "second": 9}
